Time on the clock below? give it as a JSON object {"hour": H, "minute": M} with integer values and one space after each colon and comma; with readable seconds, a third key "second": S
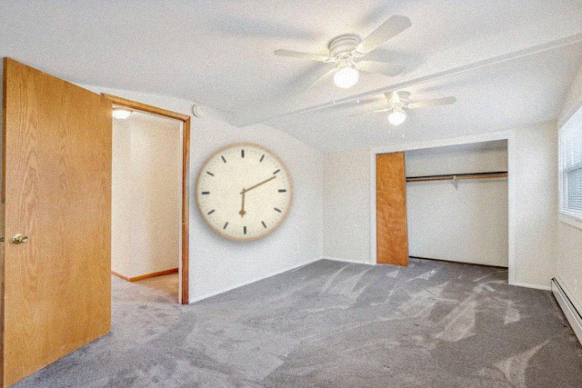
{"hour": 6, "minute": 11}
